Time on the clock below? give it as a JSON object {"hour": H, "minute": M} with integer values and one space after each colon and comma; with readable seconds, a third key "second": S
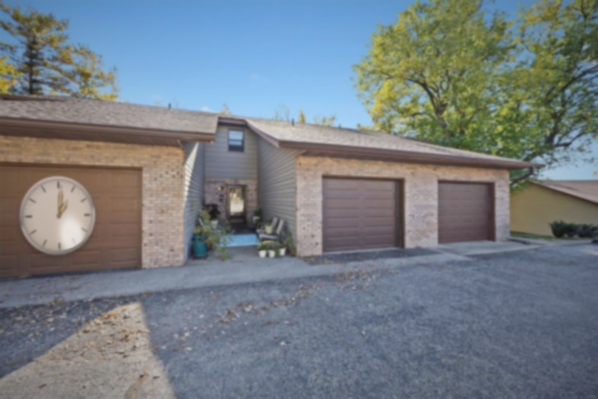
{"hour": 1, "minute": 1}
